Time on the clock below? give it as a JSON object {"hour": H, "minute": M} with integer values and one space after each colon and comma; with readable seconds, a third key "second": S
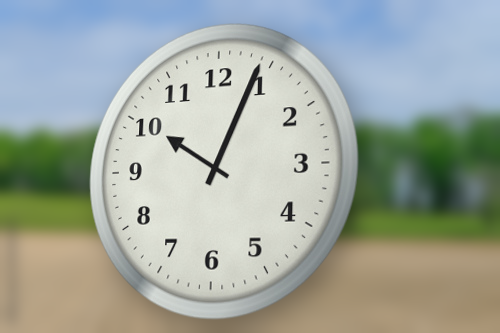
{"hour": 10, "minute": 4}
